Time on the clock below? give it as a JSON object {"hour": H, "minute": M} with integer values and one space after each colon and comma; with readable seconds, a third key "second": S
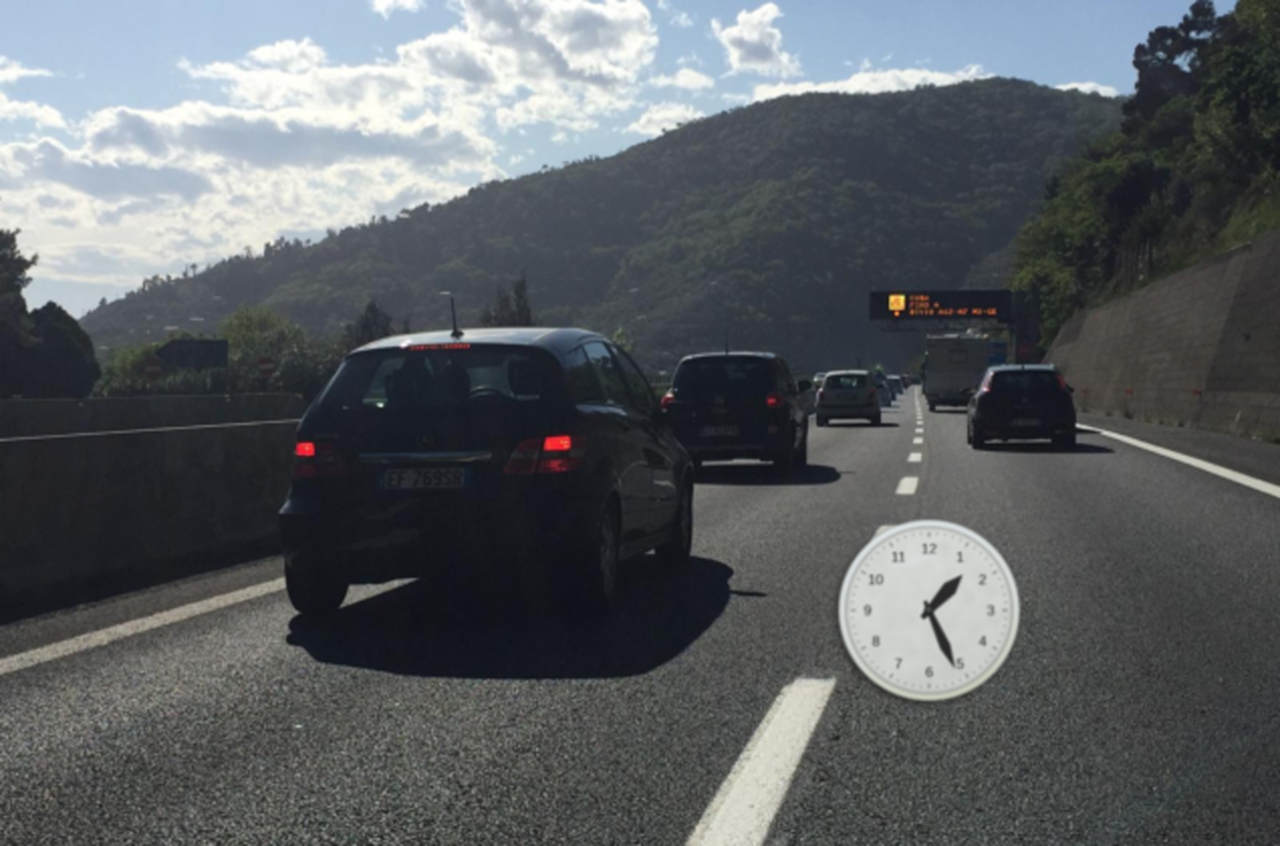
{"hour": 1, "minute": 26}
